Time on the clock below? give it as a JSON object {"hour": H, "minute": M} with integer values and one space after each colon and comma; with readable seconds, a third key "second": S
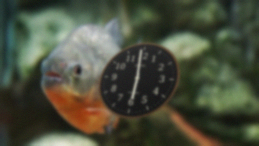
{"hour": 5, "minute": 59}
